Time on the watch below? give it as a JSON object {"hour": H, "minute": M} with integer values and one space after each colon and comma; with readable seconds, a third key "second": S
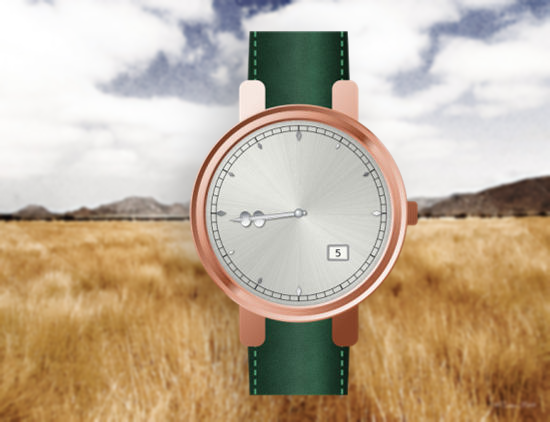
{"hour": 8, "minute": 44}
